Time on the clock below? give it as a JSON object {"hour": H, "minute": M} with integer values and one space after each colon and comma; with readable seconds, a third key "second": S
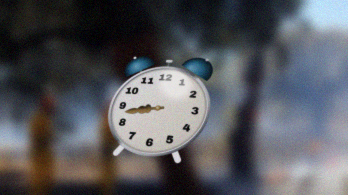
{"hour": 8, "minute": 43}
